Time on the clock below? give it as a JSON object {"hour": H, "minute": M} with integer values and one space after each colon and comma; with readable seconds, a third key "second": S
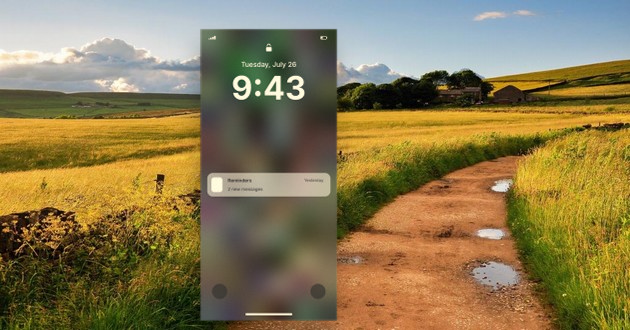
{"hour": 9, "minute": 43}
